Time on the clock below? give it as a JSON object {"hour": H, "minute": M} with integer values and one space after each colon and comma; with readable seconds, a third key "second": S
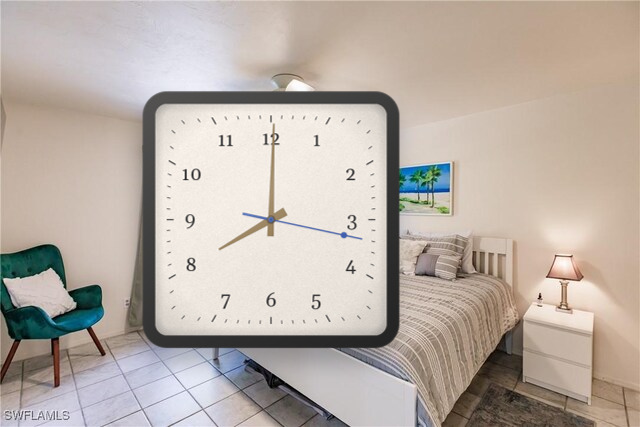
{"hour": 8, "minute": 0, "second": 17}
